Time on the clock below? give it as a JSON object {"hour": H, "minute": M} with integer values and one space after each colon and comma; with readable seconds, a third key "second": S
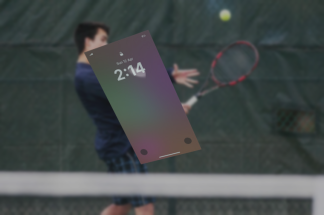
{"hour": 2, "minute": 14}
